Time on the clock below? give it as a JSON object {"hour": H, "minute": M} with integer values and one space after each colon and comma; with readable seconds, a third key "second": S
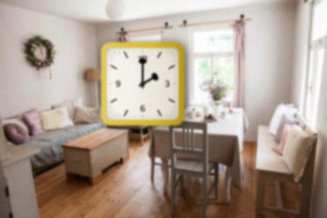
{"hour": 2, "minute": 0}
